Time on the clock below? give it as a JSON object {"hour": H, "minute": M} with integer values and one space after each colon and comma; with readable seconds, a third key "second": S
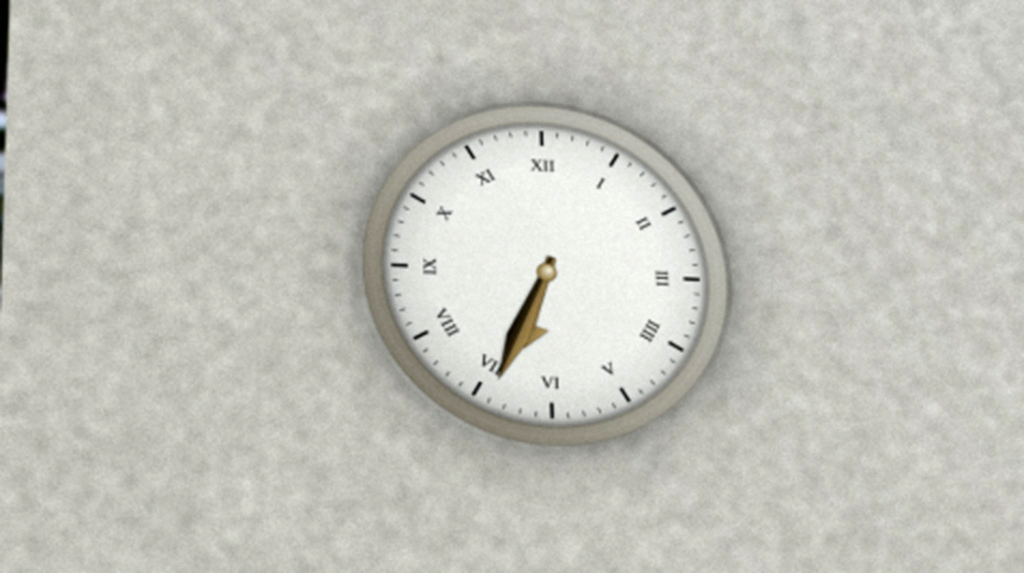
{"hour": 6, "minute": 34}
